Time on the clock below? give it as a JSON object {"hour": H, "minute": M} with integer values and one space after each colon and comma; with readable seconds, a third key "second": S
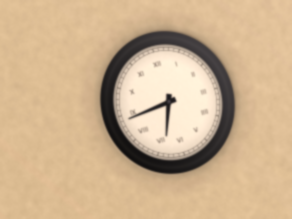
{"hour": 6, "minute": 44}
